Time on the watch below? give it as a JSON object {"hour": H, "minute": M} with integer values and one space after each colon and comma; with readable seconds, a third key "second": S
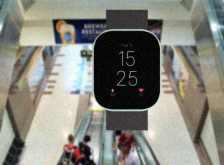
{"hour": 15, "minute": 25}
